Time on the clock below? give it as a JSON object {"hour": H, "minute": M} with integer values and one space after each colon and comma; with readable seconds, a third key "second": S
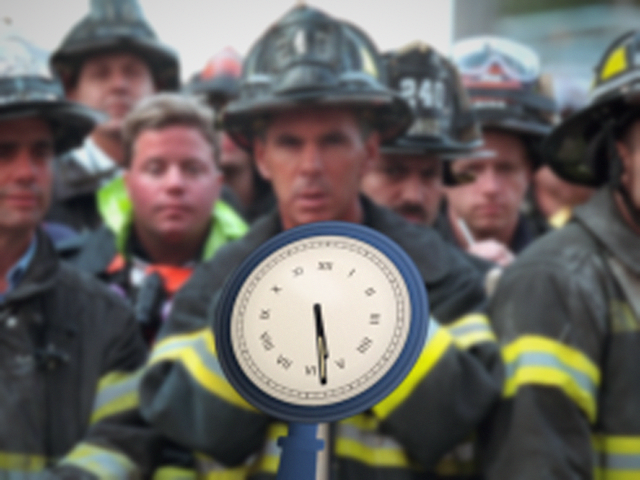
{"hour": 5, "minute": 28}
